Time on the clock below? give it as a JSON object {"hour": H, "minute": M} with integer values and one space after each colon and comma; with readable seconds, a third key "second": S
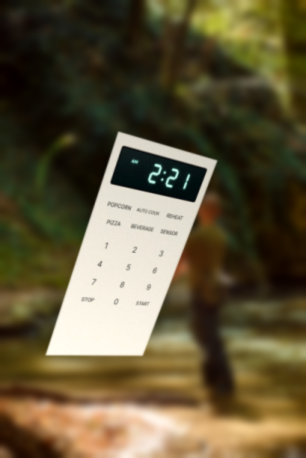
{"hour": 2, "minute": 21}
